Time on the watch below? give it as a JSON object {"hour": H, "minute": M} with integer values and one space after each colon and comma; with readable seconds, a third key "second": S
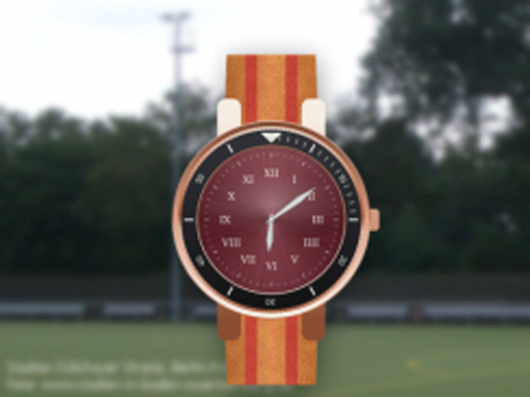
{"hour": 6, "minute": 9}
